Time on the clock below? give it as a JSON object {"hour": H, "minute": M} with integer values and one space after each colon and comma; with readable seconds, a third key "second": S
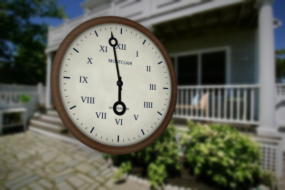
{"hour": 5, "minute": 58}
